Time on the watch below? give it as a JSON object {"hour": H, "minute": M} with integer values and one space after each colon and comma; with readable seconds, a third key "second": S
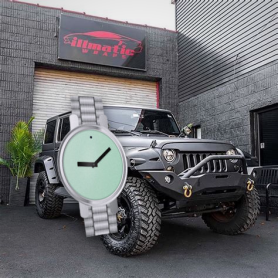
{"hour": 9, "minute": 9}
